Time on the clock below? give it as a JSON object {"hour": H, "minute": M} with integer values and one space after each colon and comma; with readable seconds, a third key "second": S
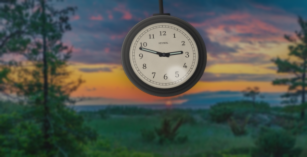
{"hour": 2, "minute": 48}
